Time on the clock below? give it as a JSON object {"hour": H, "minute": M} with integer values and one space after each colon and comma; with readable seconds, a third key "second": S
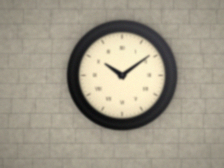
{"hour": 10, "minute": 9}
